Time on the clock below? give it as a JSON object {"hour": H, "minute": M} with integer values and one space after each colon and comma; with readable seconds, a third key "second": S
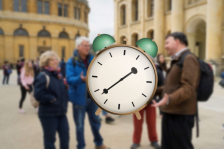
{"hour": 1, "minute": 38}
